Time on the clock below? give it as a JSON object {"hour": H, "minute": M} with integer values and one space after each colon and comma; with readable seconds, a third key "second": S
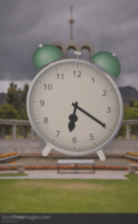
{"hour": 6, "minute": 20}
